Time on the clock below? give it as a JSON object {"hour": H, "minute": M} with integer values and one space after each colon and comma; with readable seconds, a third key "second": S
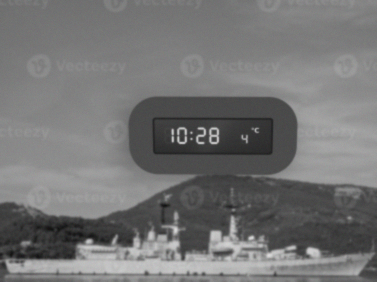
{"hour": 10, "minute": 28}
